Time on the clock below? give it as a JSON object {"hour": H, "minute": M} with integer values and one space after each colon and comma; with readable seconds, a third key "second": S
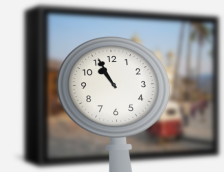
{"hour": 10, "minute": 56}
